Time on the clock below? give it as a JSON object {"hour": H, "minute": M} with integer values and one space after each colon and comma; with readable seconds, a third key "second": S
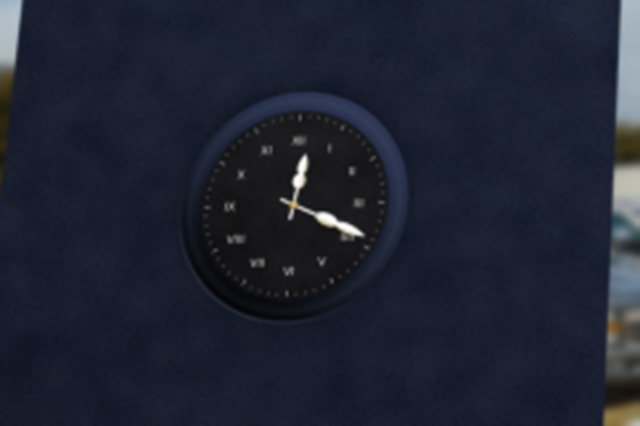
{"hour": 12, "minute": 19}
